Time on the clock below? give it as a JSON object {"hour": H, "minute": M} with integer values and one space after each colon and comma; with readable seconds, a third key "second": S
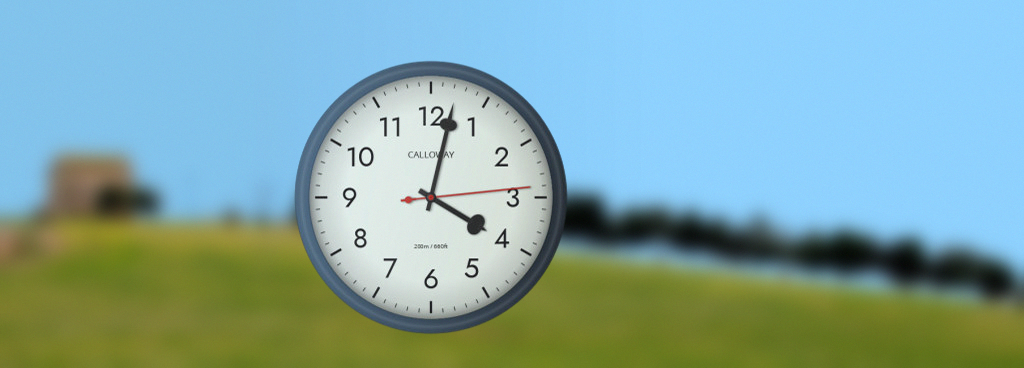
{"hour": 4, "minute": 2, "second": 14}
